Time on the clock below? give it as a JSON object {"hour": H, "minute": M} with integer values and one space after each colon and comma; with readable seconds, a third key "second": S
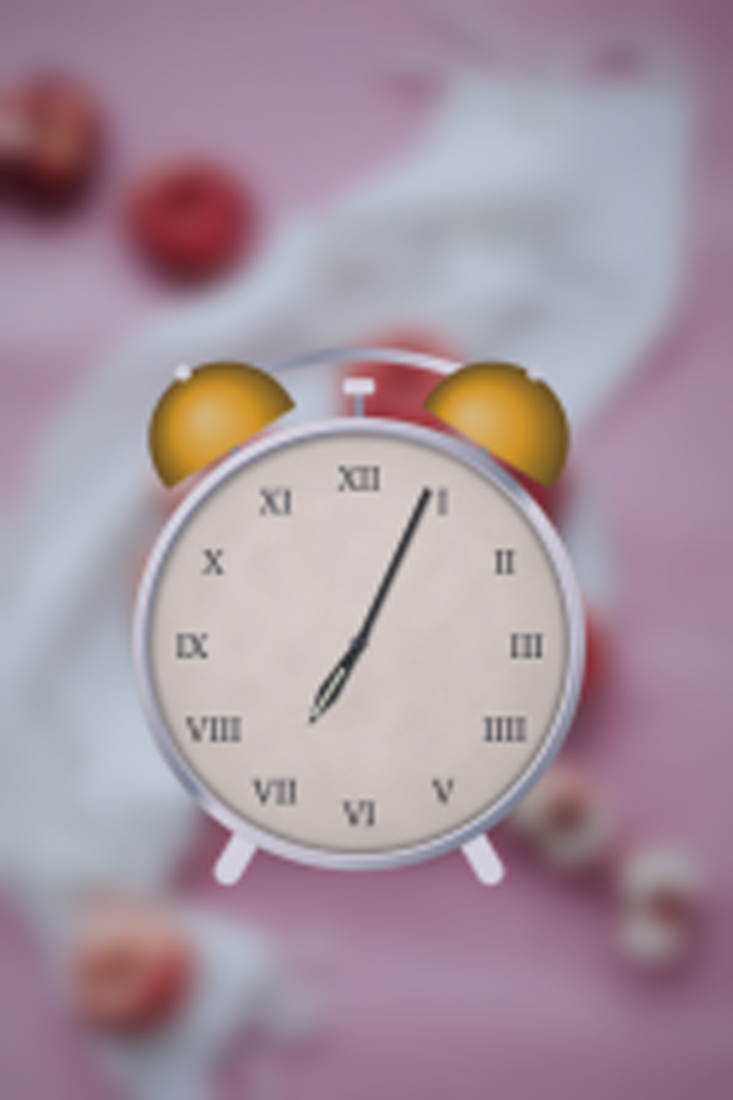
{"hour": 7, "minute": 4}
